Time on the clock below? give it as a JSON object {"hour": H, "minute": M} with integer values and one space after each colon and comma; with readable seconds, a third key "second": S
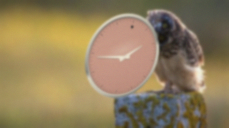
{"hour": 1, "minute": 44}
